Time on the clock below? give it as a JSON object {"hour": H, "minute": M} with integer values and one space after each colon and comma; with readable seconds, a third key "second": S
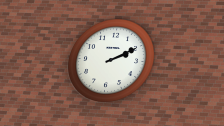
{"hour": 2, "minute": 10}
